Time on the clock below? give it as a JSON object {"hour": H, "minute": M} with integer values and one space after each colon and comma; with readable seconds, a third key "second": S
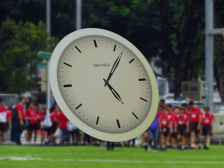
{"hour": 5, "minute": 7}
